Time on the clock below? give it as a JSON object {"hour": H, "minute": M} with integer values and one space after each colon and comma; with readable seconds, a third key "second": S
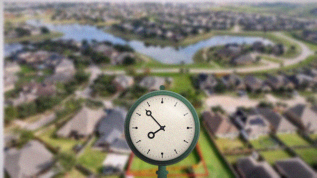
{"hour": 7, "minute": 53}
